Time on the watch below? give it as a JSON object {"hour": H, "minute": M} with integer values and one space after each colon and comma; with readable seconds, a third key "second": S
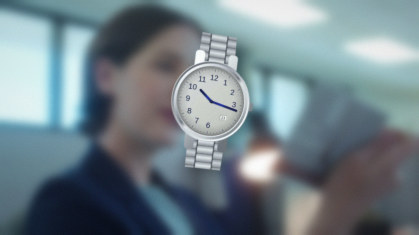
{"hour": 10, "minute": 17}
